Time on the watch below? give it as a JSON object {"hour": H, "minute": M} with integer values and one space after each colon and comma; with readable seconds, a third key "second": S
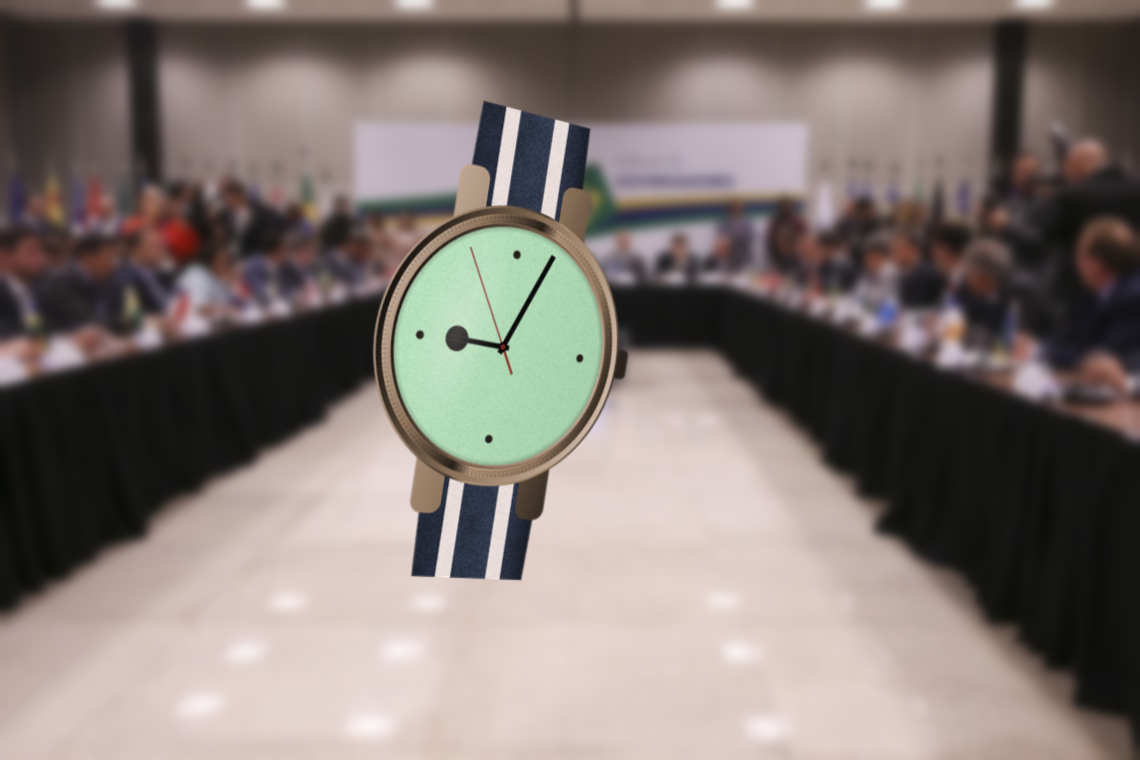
{"hour": 9, "minute": 3, "second": 55}
